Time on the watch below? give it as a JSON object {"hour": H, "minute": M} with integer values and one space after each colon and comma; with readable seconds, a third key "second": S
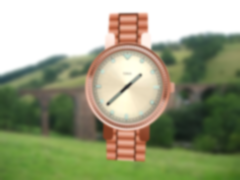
{"hour": 1, "minute": 38}
